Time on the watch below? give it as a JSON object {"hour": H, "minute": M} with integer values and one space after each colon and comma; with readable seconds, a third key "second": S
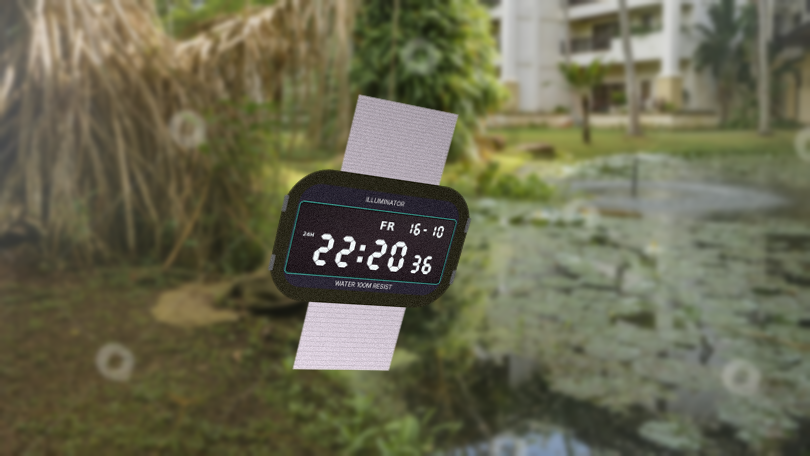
{"hour": 22, "minute": 20, "second": 36}
